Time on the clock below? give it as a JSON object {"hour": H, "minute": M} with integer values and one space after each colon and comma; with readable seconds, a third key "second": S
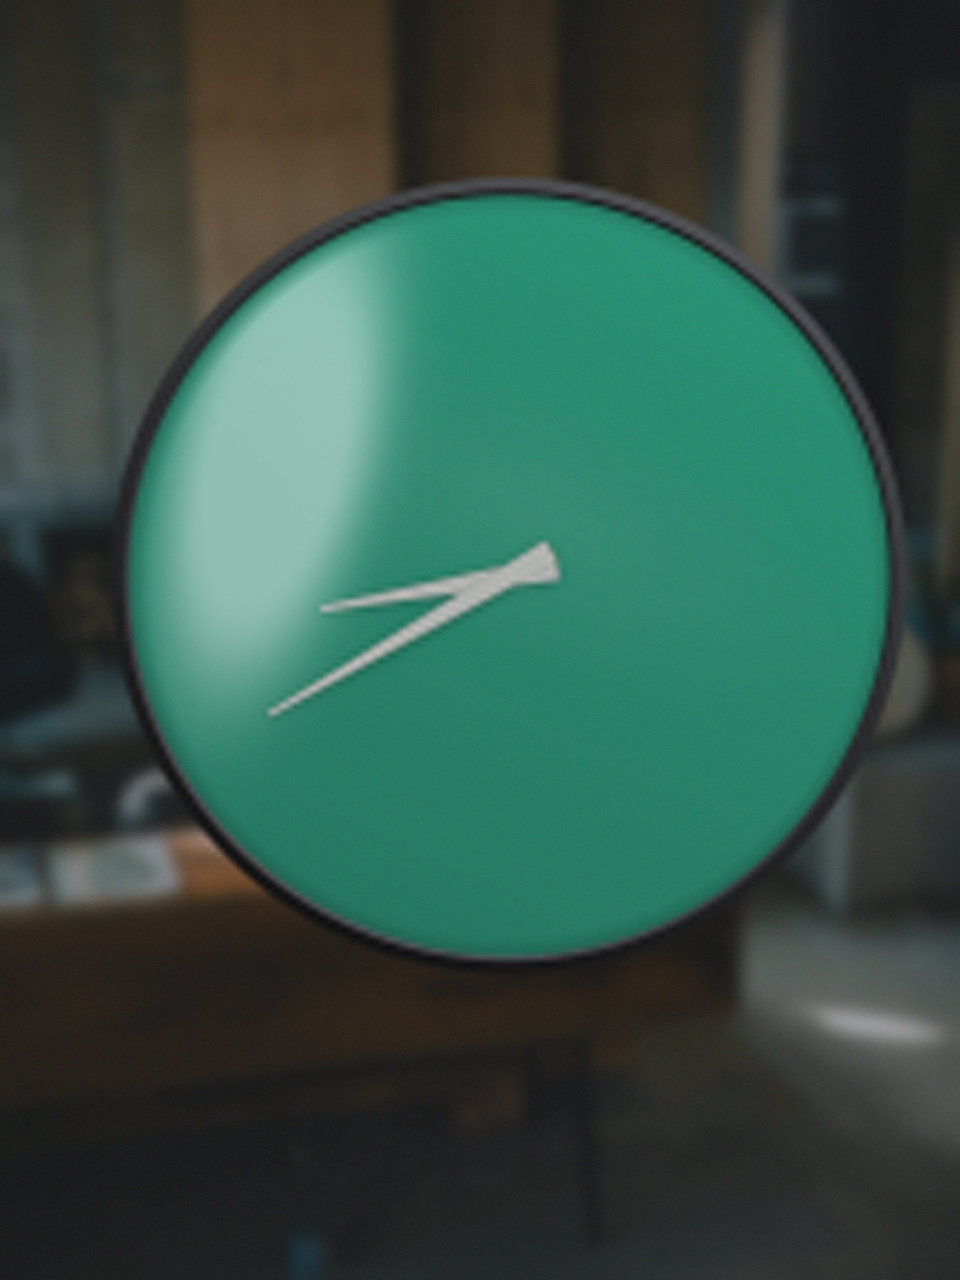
{"hour": 8, "minute": 40}
